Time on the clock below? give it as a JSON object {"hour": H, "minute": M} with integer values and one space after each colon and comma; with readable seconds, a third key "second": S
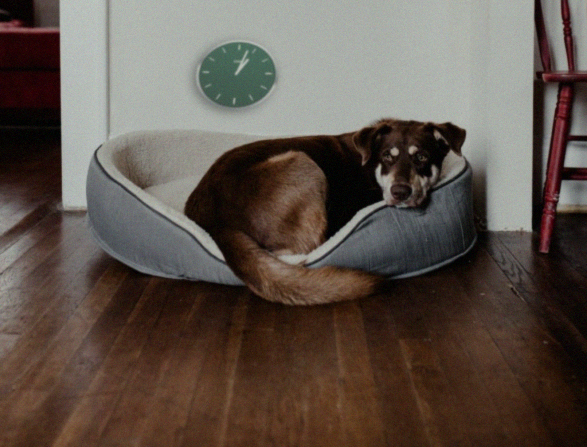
{"hour": 1, "minute": 3}
